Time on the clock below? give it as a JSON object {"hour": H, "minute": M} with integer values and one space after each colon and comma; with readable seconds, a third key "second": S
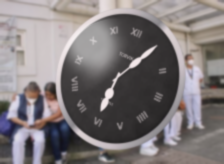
{"hour": 6, "minute": 5}
